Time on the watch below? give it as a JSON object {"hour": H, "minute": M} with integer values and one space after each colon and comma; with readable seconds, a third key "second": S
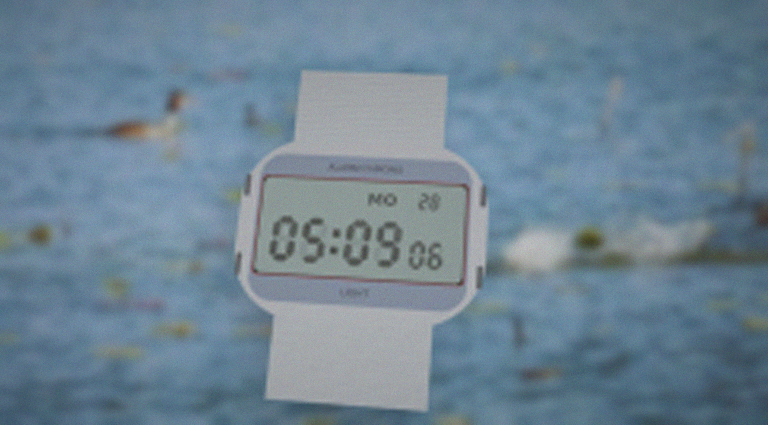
{"hour": 5, "minute": 9, "second": 6}
